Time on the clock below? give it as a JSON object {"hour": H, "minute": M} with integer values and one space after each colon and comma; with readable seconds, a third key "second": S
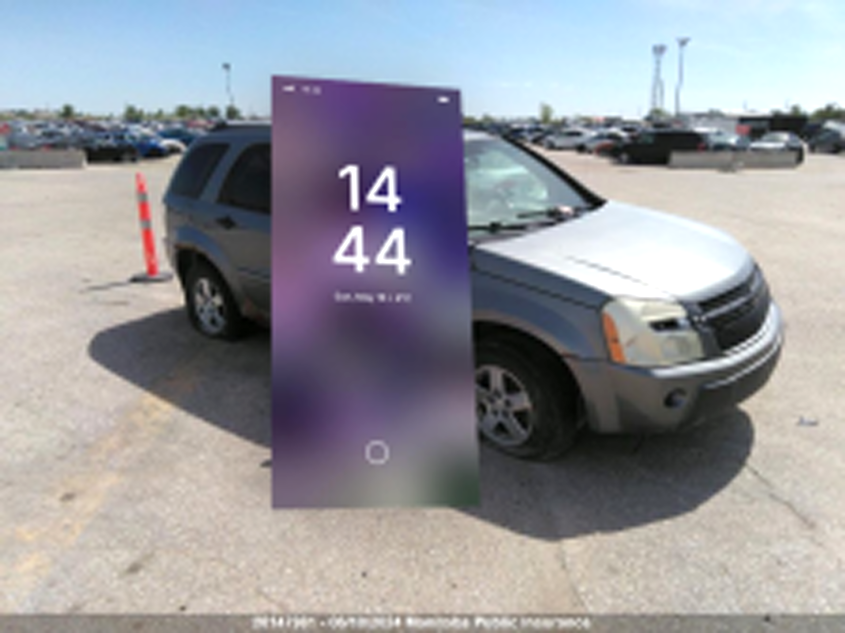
{"hour": 14, "minute": 44}
